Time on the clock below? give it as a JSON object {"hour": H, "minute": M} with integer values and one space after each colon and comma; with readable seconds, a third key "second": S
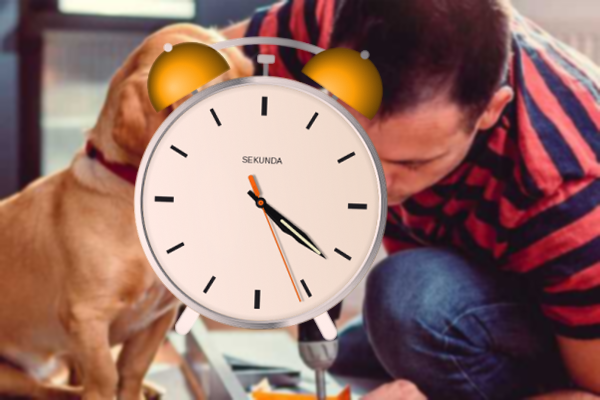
{"hour": 4, "minute": 21, "second": 26}
